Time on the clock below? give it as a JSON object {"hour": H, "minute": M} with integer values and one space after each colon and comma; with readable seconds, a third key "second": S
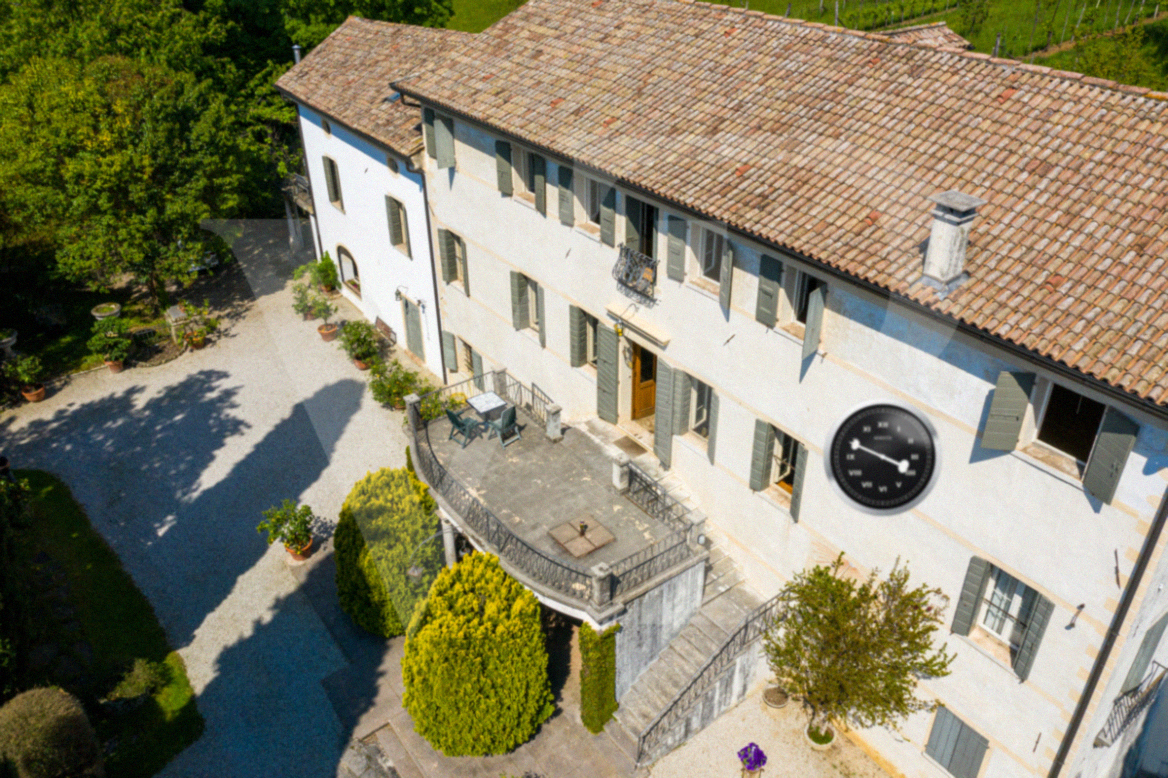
{"hour": 3, "minute": 49}
